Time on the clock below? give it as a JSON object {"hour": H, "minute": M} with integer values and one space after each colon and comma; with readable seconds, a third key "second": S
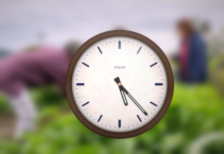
{"hour": 5, "minute": 23}
